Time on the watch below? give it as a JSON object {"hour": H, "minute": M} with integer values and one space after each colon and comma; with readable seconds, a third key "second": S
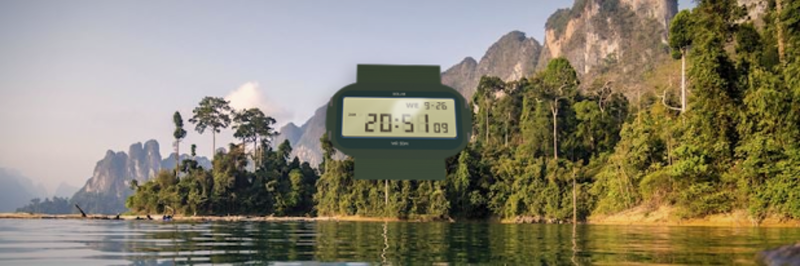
{"hour": 20, "minute": 51, "second": 9}
